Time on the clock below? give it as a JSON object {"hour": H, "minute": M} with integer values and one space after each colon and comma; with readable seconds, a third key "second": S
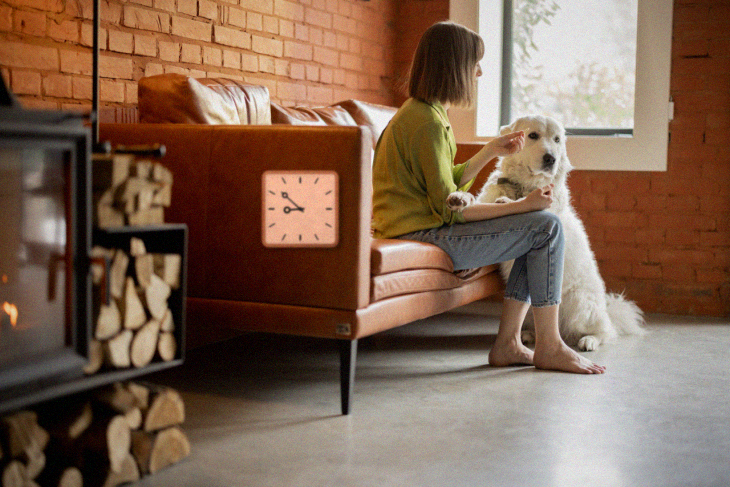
{"hour": 8, "minute": 52}
